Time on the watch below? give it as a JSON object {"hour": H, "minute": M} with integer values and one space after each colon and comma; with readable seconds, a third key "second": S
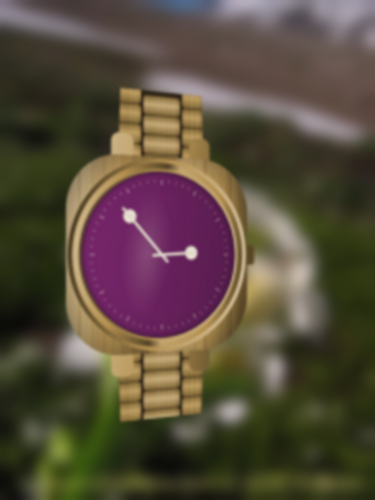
{"hour": 2, "minute": 53}
